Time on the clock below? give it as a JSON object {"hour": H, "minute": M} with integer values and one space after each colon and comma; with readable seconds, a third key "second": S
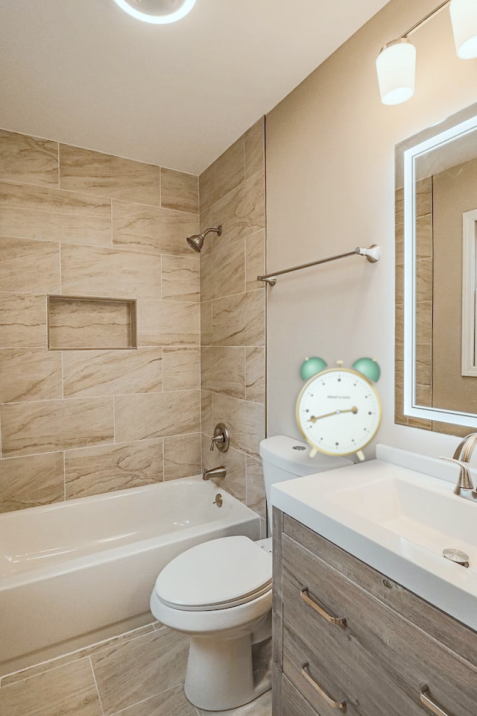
{"hour": 2, "minute": 42}
